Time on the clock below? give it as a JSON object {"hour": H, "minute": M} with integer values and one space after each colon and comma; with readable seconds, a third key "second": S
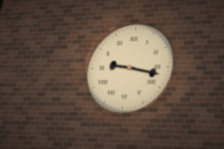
{"hour": 9, "minute": 17}
